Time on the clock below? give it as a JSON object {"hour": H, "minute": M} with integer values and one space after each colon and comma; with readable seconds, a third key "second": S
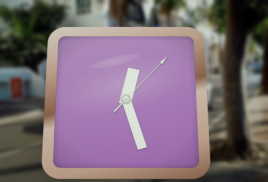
{"hour": 12, "minute": 27, "second": 7}
